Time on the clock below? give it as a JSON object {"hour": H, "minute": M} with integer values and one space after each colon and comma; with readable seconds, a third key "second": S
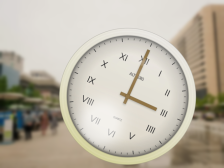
{"hour": 3, "minute": 0}
